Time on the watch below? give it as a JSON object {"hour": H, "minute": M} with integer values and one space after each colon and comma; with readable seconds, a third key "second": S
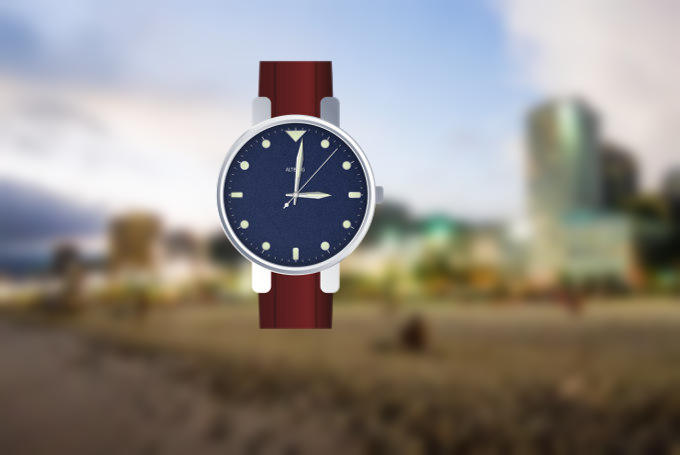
{"hour": 3, "minute": 1, "second": 7}
